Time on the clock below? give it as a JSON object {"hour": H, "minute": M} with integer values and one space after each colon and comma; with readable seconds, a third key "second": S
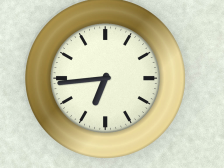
{"hour": 6, "minute": 44}
